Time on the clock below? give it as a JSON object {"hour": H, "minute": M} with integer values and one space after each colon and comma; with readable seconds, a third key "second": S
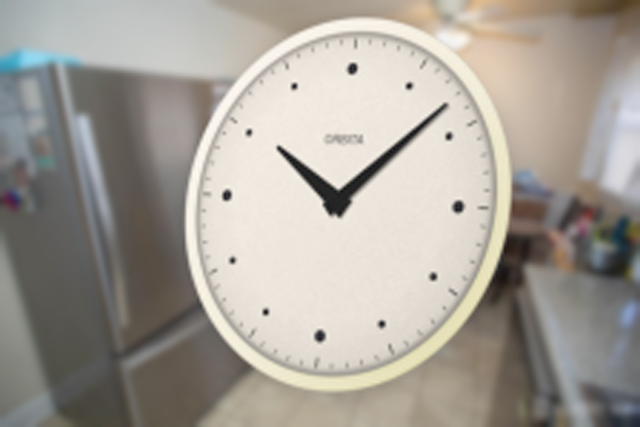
{"hour": 10, "minute": 8}
